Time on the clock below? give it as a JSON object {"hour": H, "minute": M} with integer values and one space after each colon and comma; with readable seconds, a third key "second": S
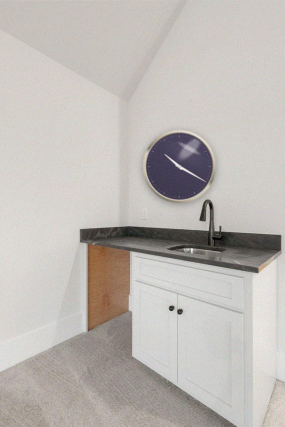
{"hour": 10, "minute": 20}
